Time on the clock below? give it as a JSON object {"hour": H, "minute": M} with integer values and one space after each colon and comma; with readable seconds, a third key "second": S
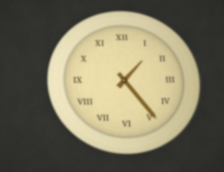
{"hour": 1, "minute": 24}
